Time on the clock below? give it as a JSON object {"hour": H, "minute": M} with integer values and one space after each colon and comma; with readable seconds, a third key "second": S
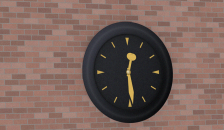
{"hour": 12, "minute": 29}
